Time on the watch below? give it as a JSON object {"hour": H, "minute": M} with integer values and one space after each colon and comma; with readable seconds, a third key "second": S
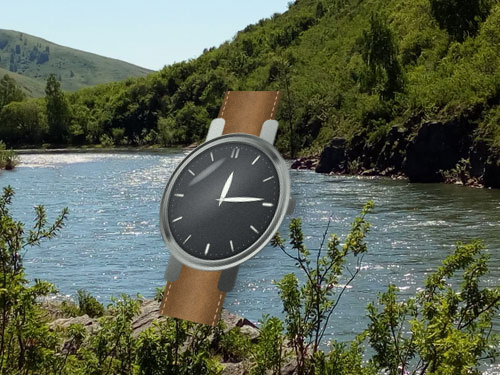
{"hour": 12, "minute": 14}
